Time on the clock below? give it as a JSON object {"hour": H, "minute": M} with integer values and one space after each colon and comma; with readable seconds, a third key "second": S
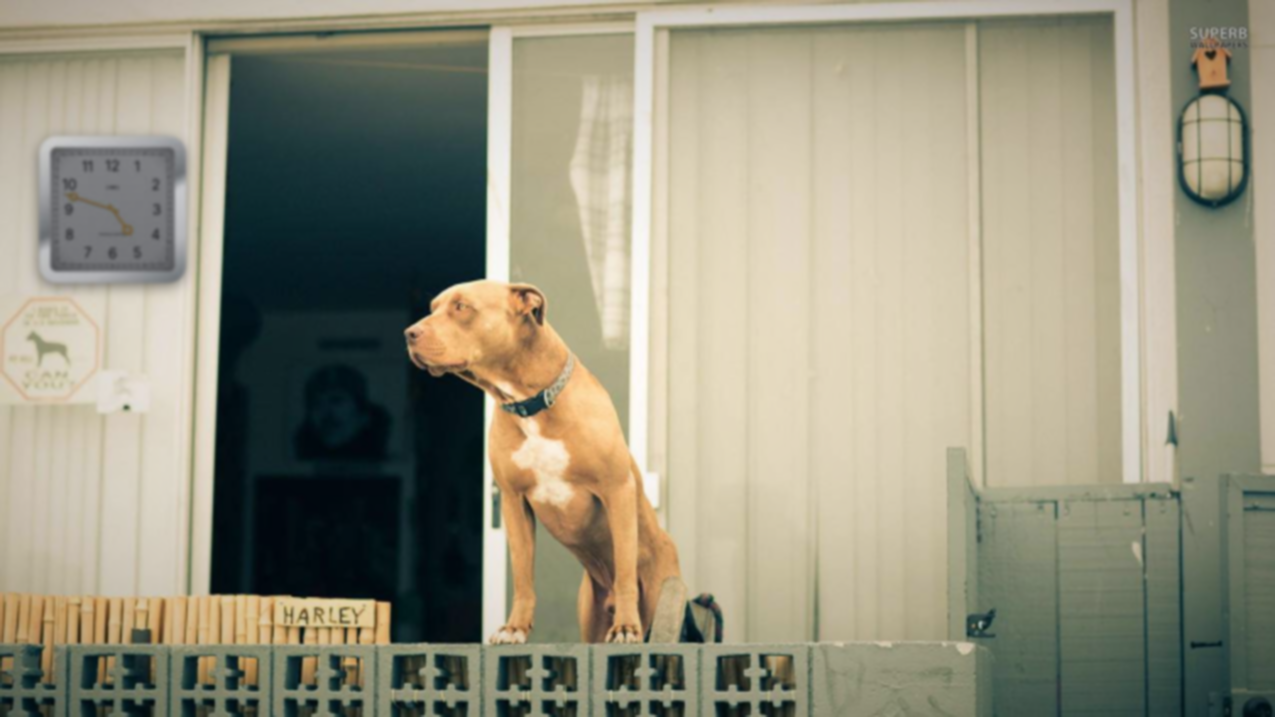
{"hour": 4, "minute": 48}
